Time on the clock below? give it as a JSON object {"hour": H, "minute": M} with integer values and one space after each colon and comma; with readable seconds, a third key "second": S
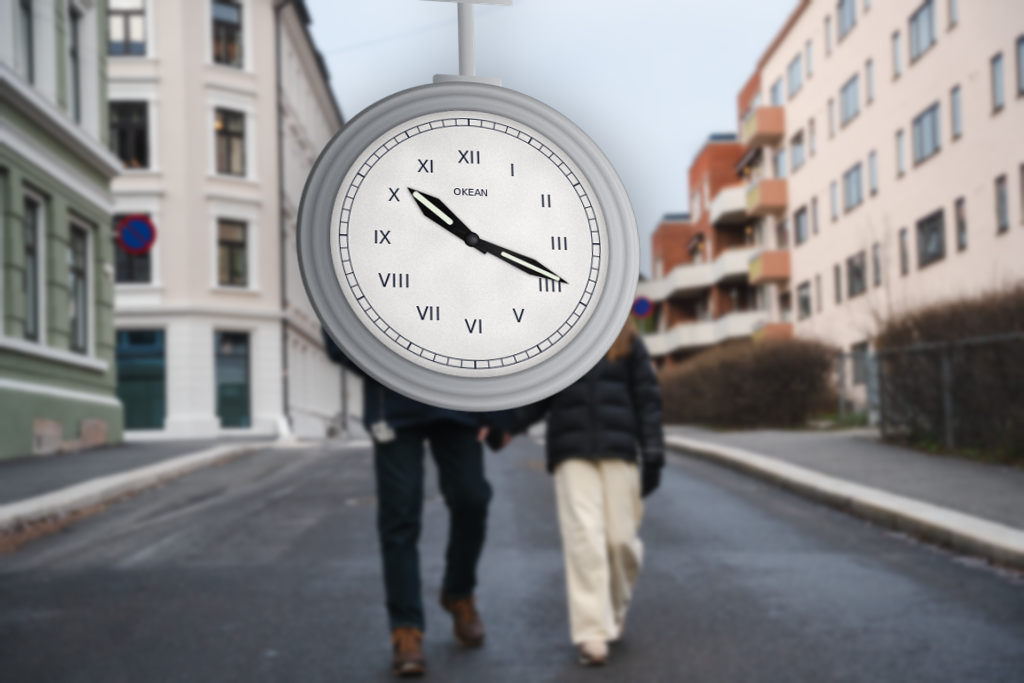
{"hour": 10, "minute": 19}
